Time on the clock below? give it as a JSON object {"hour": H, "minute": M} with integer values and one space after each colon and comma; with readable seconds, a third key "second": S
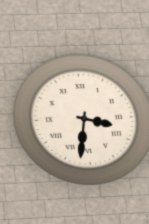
{"hour": 3, "minute": 32}
